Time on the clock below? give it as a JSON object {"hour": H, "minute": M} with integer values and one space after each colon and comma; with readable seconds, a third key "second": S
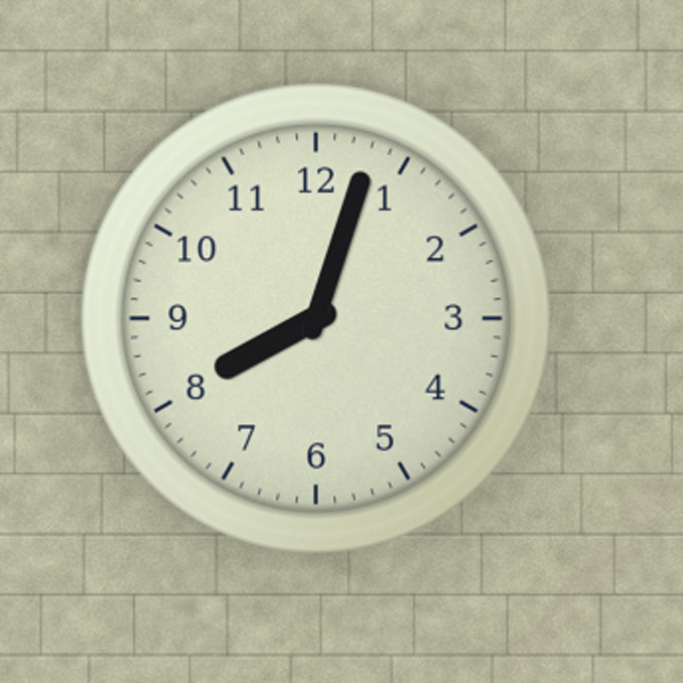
{"hour": 8, "minute": 3}
